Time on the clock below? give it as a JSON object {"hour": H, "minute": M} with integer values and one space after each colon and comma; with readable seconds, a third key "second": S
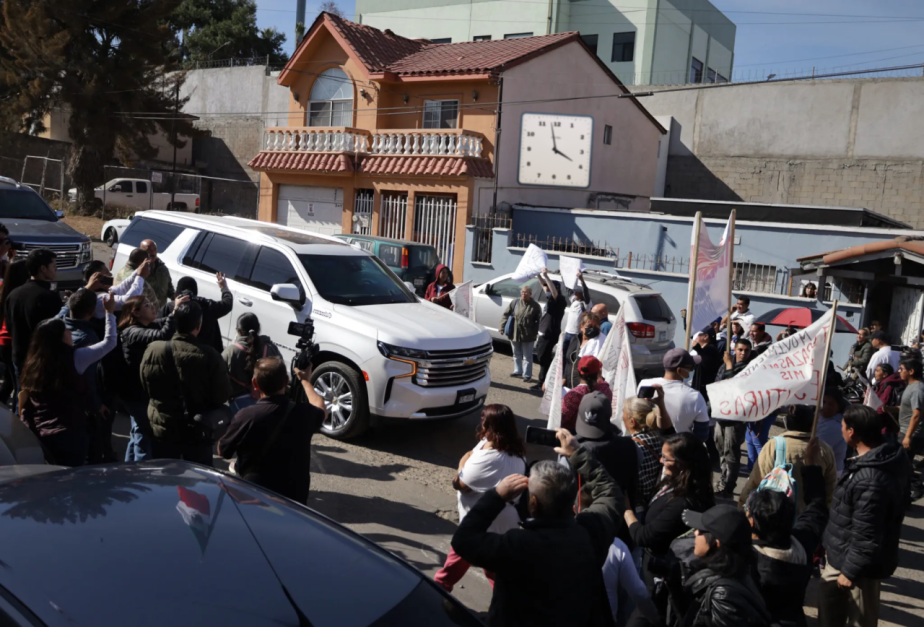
{"hour": 3, "minute": 58}
